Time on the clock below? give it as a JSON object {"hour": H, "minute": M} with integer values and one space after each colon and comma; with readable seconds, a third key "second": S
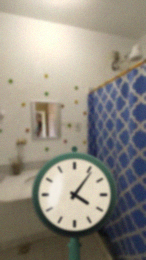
{"hour": 4, "minute": 6}
